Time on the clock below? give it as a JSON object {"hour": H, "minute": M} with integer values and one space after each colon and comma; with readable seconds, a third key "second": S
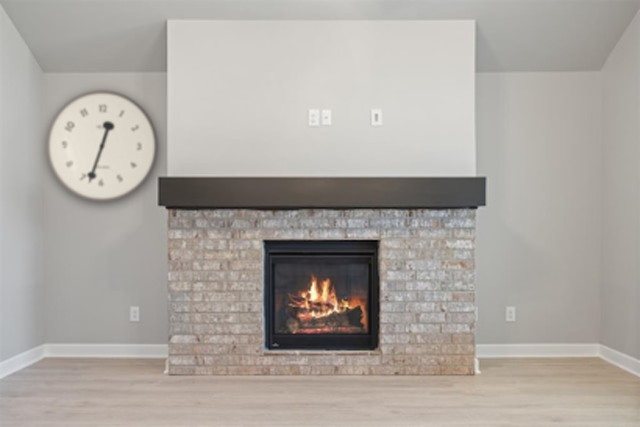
{"hour": 12, "minute": 33}
